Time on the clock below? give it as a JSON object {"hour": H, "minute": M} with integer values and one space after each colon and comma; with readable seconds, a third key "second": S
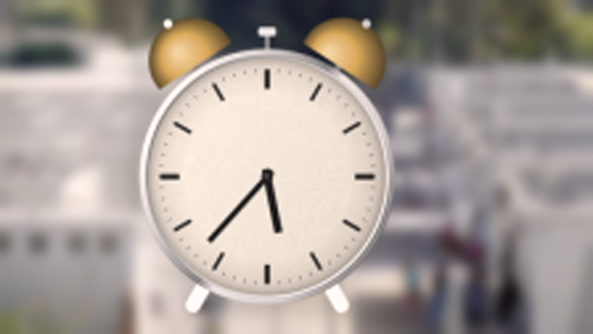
{"hour": 5, "minute": 37}
